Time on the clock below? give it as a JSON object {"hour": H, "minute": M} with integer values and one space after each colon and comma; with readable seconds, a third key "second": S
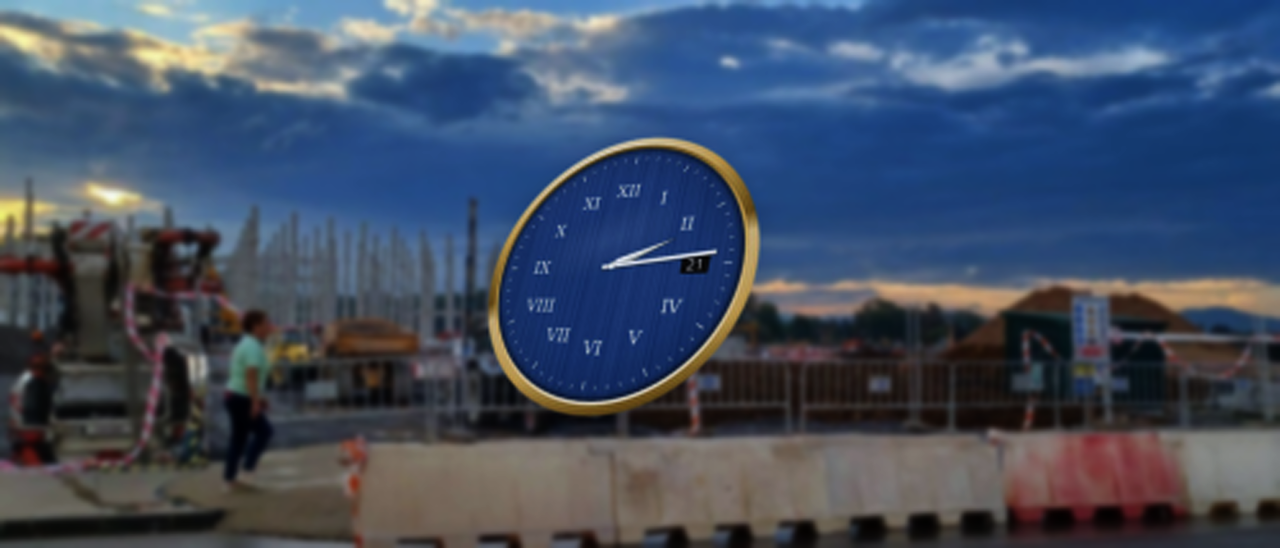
{"hour": 2, "minute": 14}
